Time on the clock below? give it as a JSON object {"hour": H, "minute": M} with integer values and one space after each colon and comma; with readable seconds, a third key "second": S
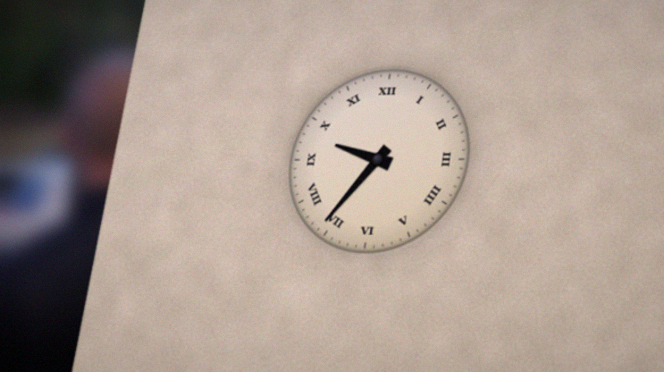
{"hour": 9, "minute": 36}
